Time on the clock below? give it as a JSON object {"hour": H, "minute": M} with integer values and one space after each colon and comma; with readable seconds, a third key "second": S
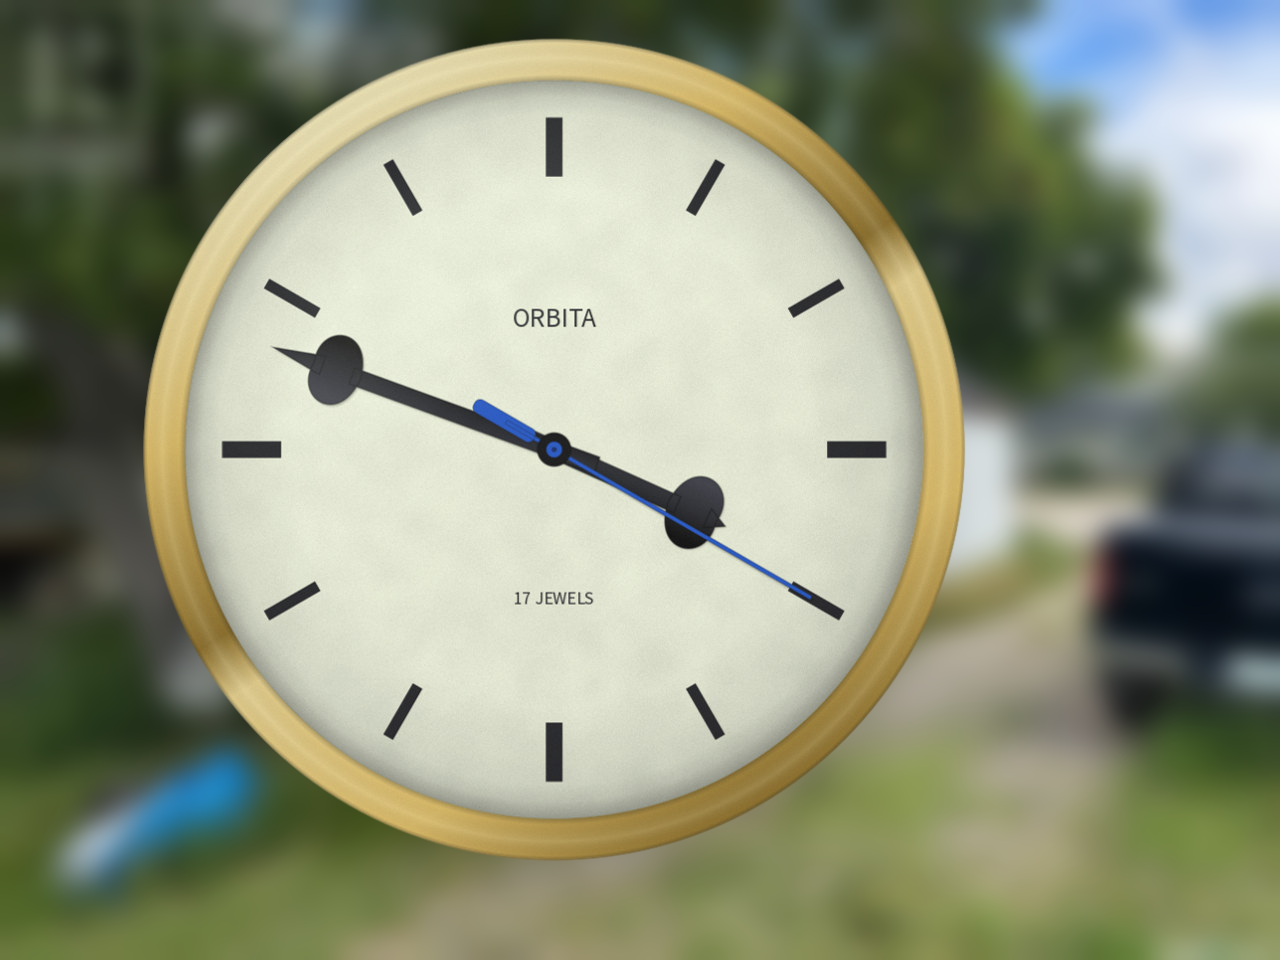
{"hour": 3, "minute": 48, "second": 20}
